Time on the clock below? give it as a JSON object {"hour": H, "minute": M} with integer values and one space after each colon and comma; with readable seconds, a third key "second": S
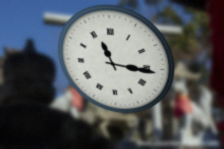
{"hour": 11, "minute": 16}
